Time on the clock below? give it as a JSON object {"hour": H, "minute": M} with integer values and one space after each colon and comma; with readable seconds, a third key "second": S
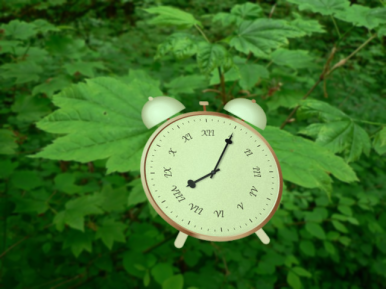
{"hour": 8, "minute": 5}
